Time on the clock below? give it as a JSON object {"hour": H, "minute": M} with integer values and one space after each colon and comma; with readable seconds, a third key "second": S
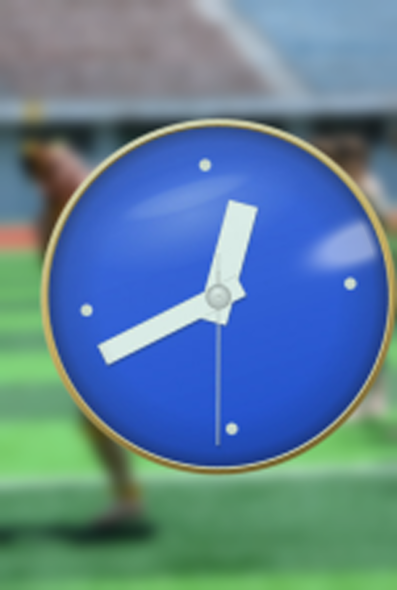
{"hour": 12, "minute": 41, "second": 31}
